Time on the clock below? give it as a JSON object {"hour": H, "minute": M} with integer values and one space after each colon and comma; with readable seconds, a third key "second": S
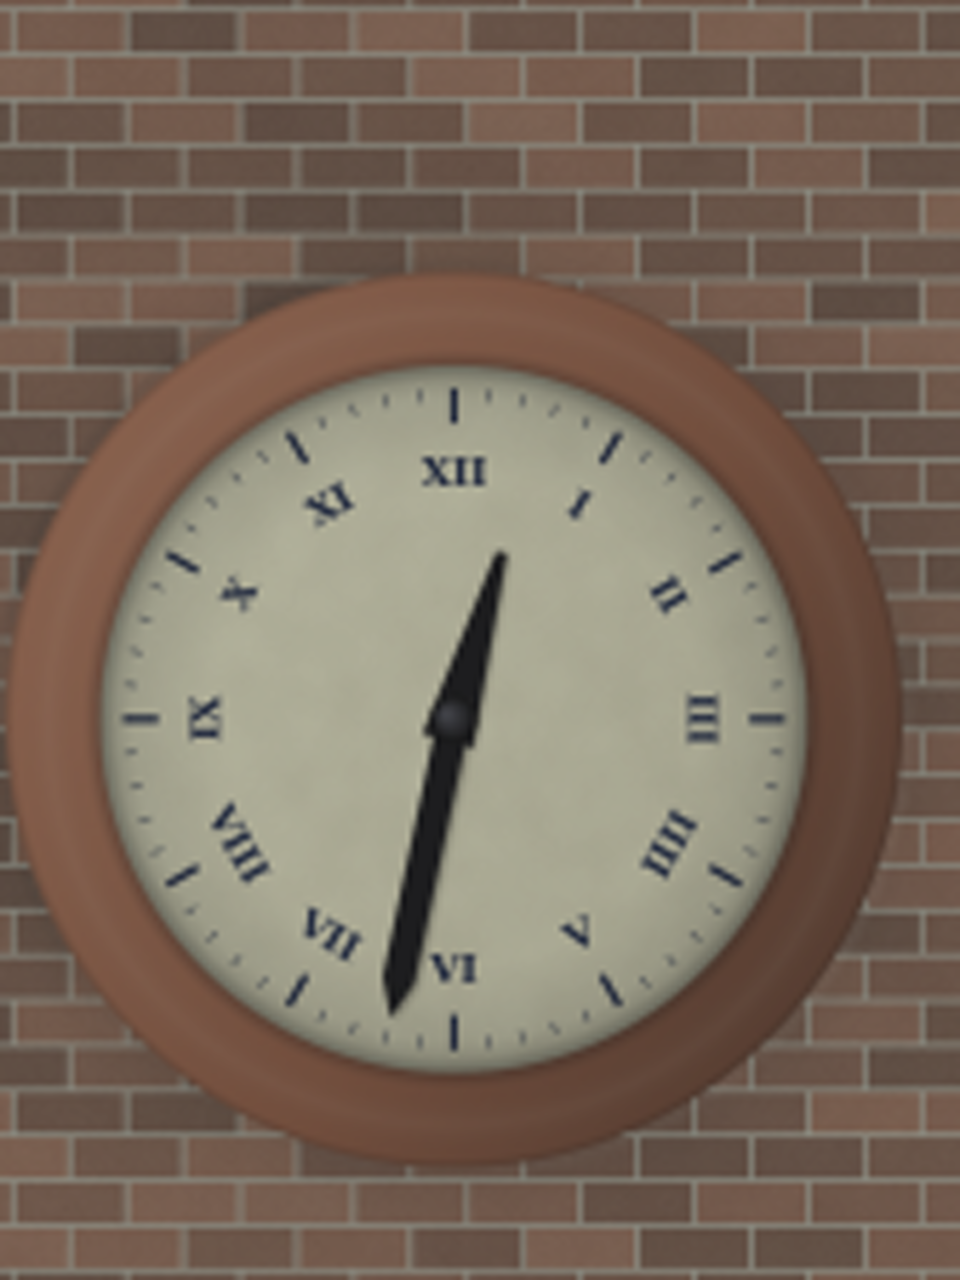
{"hour": 12, "minute": 32}
